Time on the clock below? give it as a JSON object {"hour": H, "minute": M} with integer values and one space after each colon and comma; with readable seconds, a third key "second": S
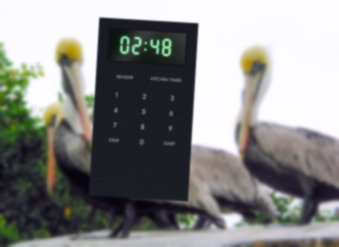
{"hour": 2, "minute": 48}
